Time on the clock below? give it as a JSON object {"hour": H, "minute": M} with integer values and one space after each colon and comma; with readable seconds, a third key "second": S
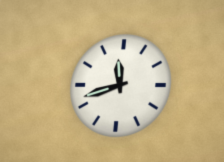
{"hour": 11, "minute": 42}
